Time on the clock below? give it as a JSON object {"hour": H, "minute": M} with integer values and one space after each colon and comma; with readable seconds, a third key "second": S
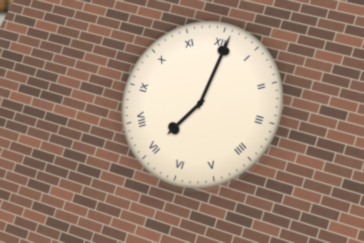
{"hour": 7, "minute": 1}
